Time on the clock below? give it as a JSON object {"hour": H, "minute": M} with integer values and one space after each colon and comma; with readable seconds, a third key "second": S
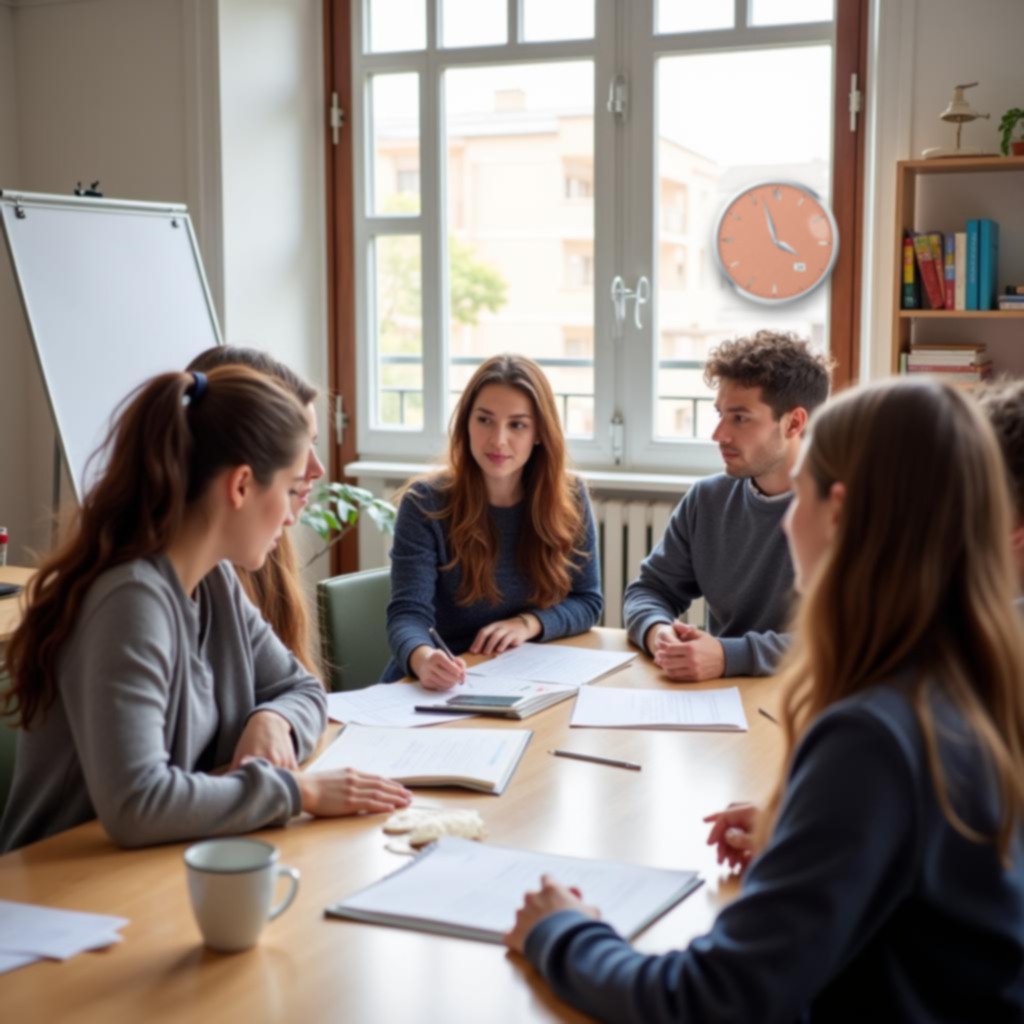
{"hour": 3, "minute": 57}
